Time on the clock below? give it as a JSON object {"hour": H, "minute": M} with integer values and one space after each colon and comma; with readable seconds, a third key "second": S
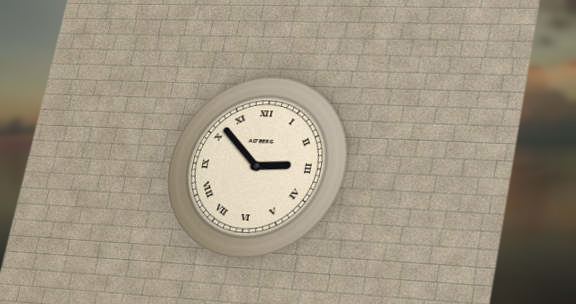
{"hour": 2, "minute": 52}
